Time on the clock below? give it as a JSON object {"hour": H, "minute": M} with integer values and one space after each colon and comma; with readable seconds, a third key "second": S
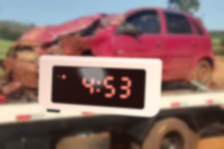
{"hour": 4, "minute": 53}
